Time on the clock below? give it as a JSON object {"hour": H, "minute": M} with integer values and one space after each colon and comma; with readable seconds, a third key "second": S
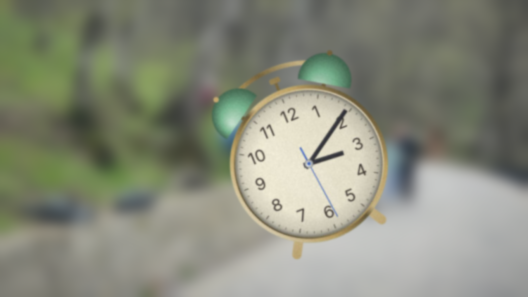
{"hour": 3, "minute": 9, "second": 29}
